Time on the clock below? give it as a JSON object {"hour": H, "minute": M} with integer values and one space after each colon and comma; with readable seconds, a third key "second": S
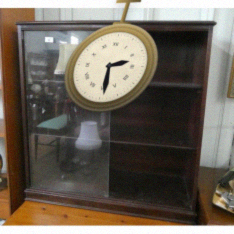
{"hour": 2, "minute": 29}
